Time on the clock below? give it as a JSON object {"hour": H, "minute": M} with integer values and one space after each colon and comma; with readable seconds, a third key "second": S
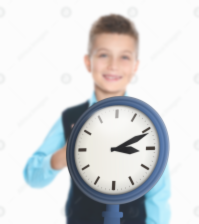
{"hour": 3, "minute": 11}
